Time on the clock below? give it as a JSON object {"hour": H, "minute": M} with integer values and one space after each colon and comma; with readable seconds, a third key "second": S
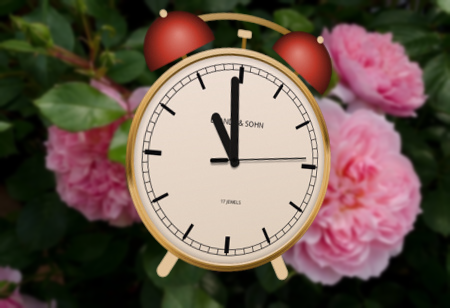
{"hour": 10, "minute": 59, "second": 14}
